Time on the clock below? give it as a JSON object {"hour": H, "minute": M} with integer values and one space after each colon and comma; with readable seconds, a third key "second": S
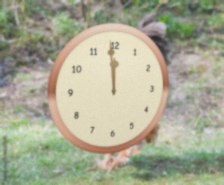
{"hour": 11, "minute": 59}
